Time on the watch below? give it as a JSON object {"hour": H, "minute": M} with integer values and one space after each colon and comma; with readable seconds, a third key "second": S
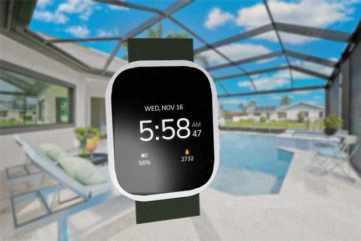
{"hour": 5, "minute": 58, "second": 47}
